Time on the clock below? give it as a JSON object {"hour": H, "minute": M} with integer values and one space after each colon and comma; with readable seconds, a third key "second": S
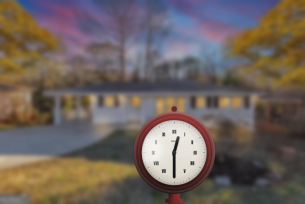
{"hour": 12, "minute": 30}
